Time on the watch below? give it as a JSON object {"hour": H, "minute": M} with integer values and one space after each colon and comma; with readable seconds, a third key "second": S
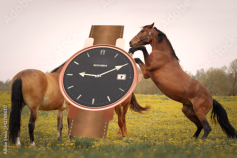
{"hour": 9, "minute": 10}
